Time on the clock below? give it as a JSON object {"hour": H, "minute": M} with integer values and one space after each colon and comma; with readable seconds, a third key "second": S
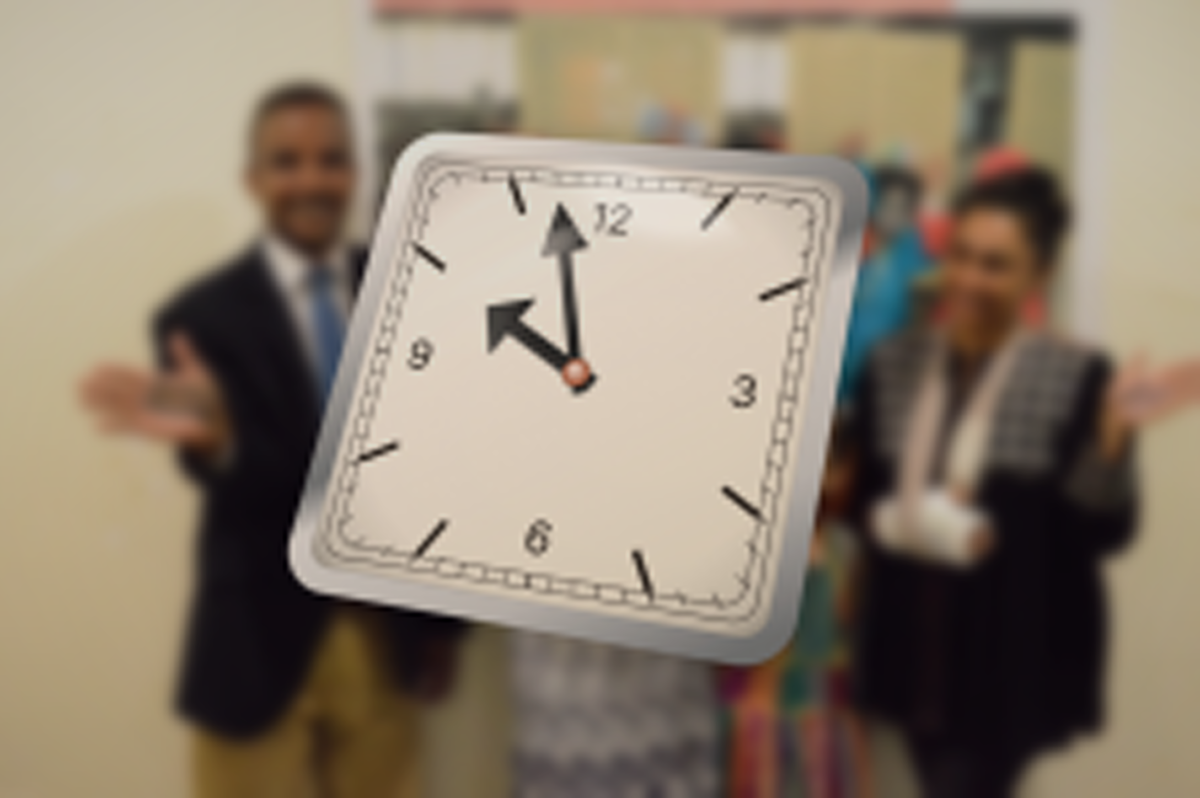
{"hour": 9, "minute": 57}
